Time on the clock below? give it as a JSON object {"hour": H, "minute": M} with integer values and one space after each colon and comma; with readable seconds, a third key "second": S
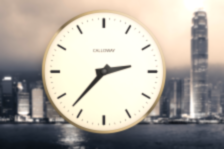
{"hour": 2, "minute": 37}
